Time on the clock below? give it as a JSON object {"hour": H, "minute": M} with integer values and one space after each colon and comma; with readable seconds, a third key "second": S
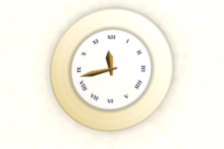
{"hour": 11, "minute": 43}
